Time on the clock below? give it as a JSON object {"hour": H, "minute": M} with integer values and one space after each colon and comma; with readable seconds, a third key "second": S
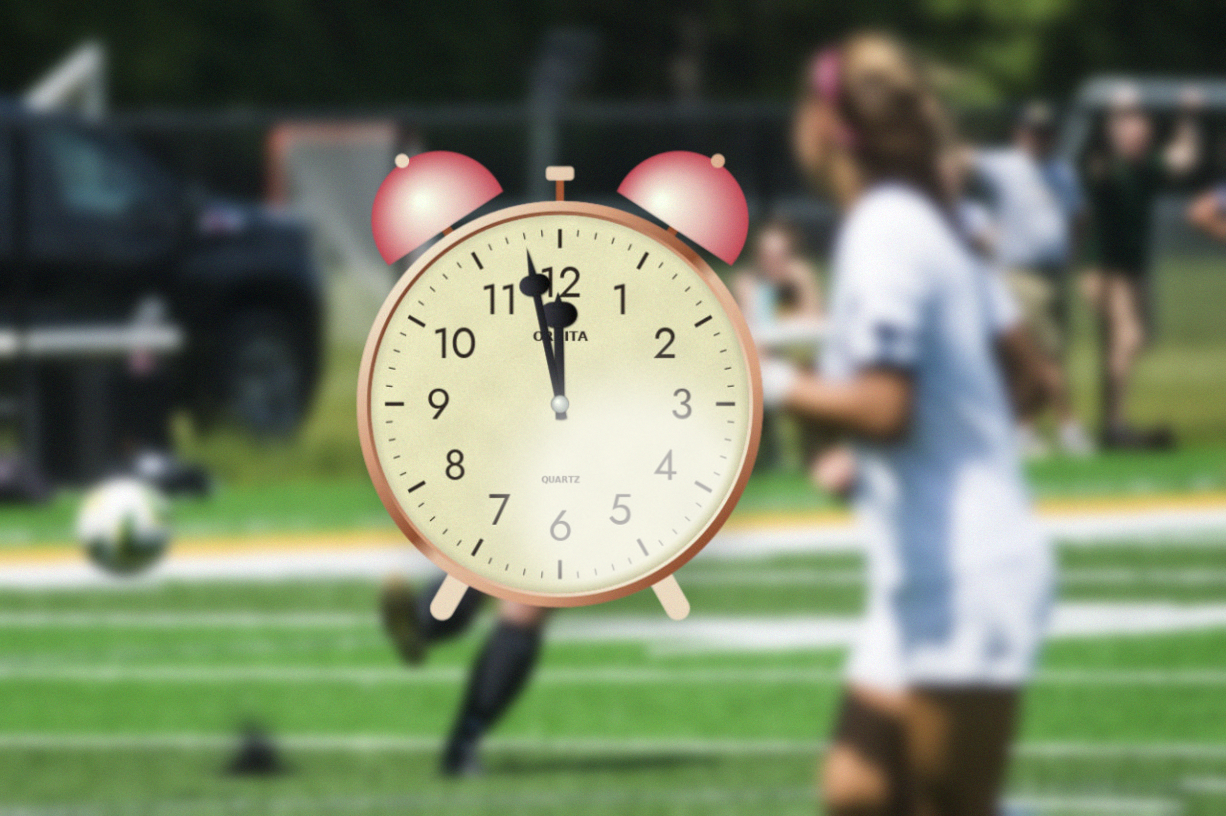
{"hour": 11, "minute": 58}
